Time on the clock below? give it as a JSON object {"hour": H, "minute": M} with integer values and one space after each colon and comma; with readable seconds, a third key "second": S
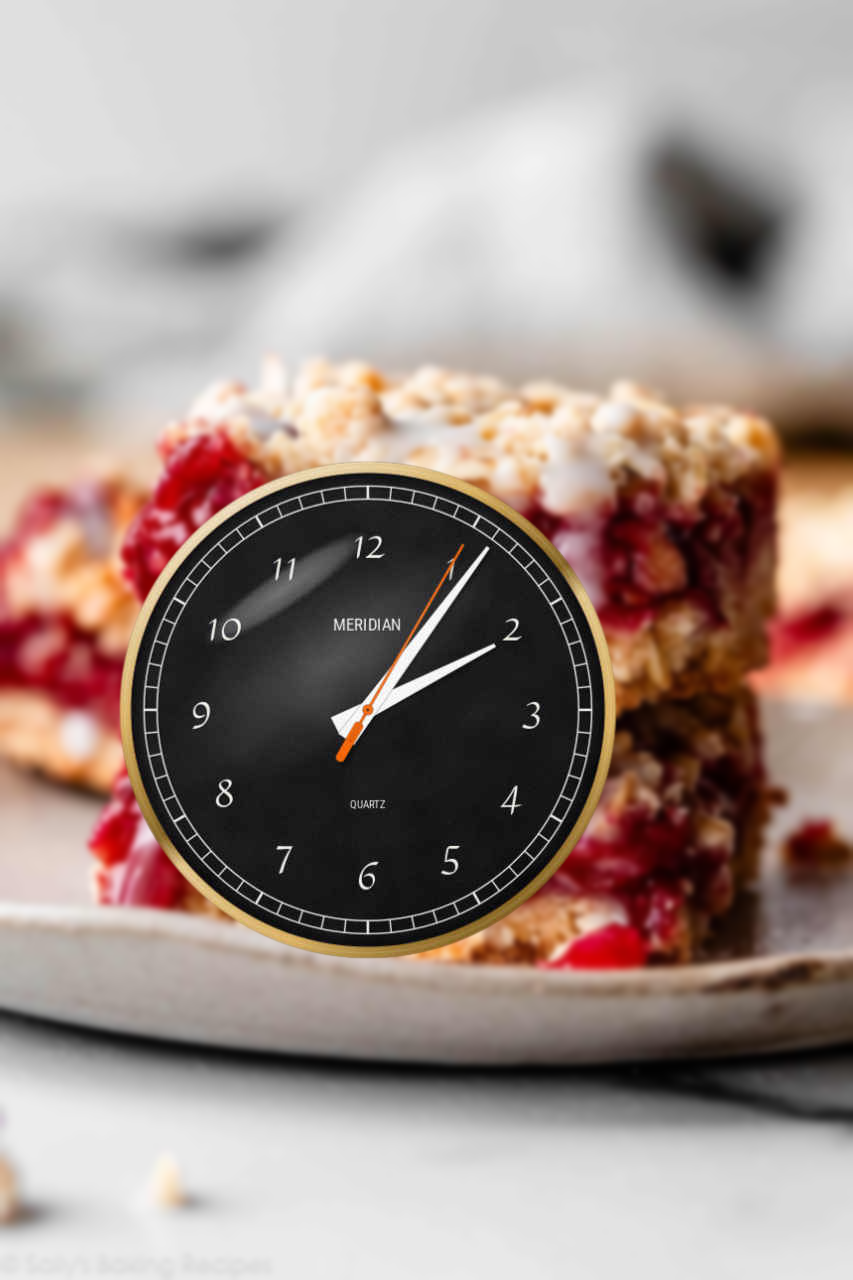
{"hour": 2, "minute": 6, "second": 5}
